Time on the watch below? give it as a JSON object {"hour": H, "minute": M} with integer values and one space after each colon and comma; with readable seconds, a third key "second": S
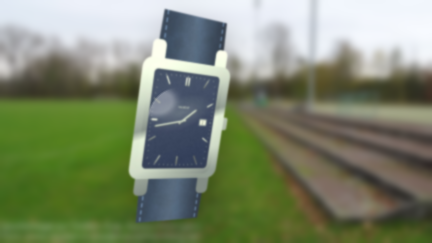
{"hour": 1, "minute": 43}
